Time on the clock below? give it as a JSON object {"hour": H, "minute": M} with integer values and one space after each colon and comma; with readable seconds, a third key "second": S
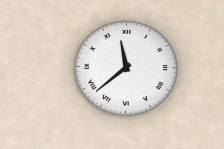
{"hour": 11, "minute": 38}
